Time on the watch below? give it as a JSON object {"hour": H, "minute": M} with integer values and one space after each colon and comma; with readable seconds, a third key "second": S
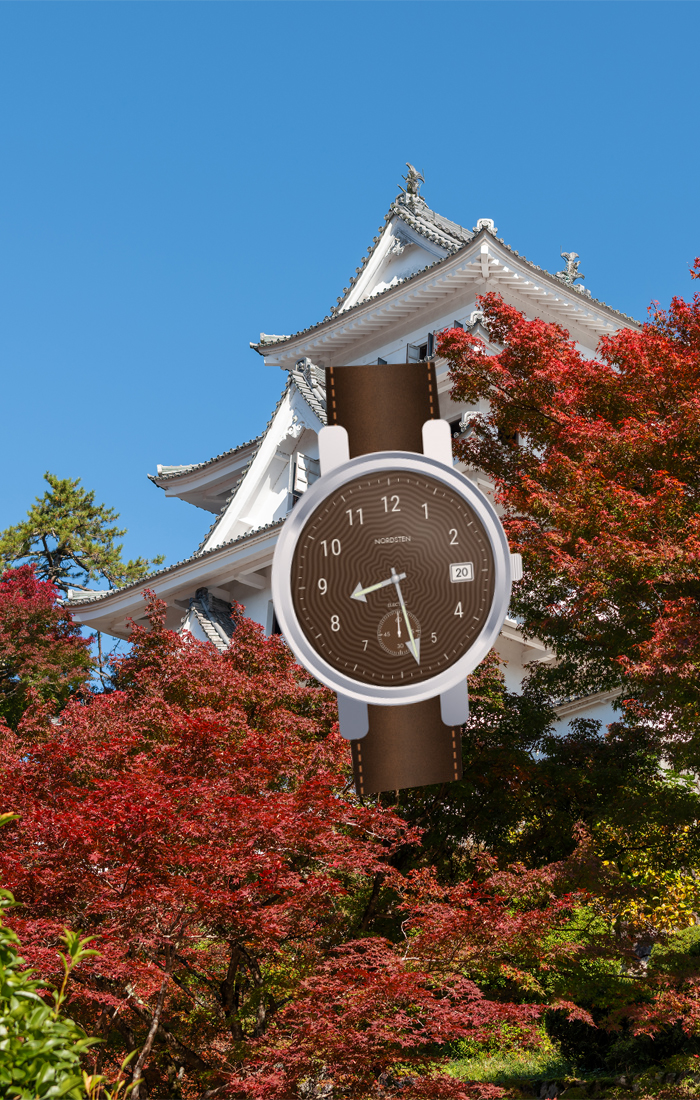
{"hour": 8, "minute": 28}
